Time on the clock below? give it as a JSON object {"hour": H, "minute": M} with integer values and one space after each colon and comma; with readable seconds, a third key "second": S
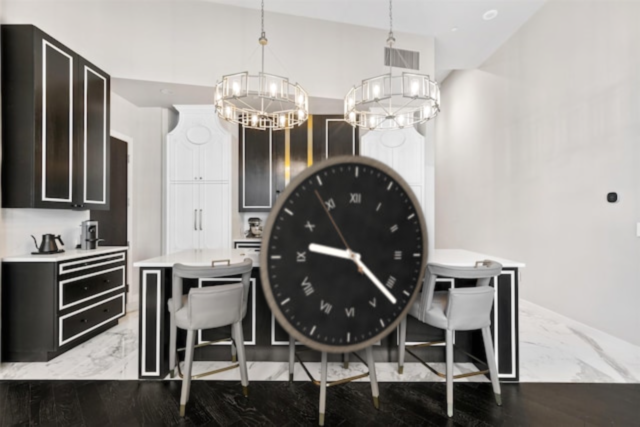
{"hour": 9, "minute": 21, "second": 54}
